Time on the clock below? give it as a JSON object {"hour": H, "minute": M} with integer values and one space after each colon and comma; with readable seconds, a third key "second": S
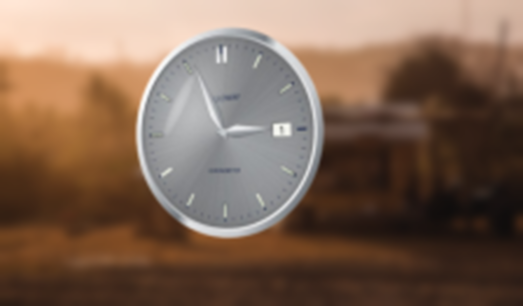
{"hour": 2, "minute": 56}
